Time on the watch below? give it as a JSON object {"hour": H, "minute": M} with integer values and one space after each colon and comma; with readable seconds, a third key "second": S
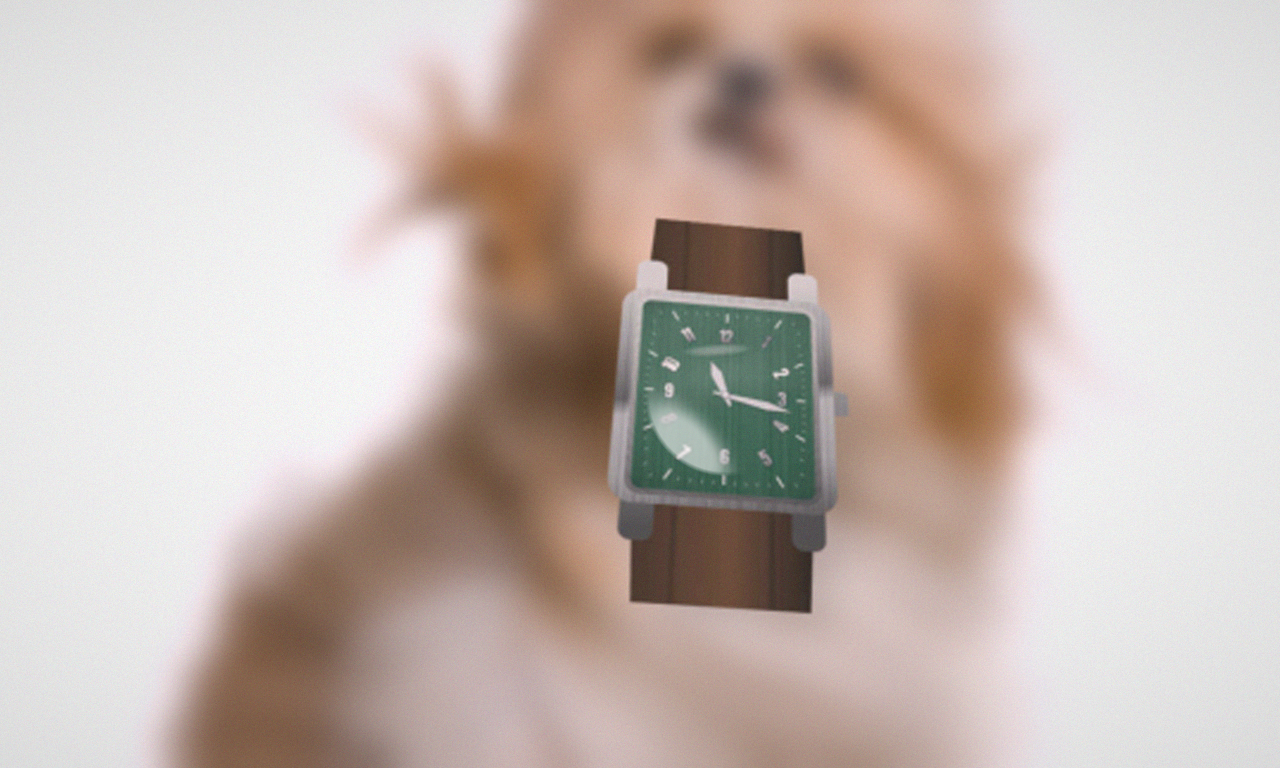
{"hour": 11, "minute": 17}
